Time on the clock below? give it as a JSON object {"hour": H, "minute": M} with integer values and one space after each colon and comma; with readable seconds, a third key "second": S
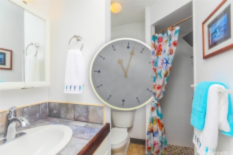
{"hour": 11, "minute": 2}
